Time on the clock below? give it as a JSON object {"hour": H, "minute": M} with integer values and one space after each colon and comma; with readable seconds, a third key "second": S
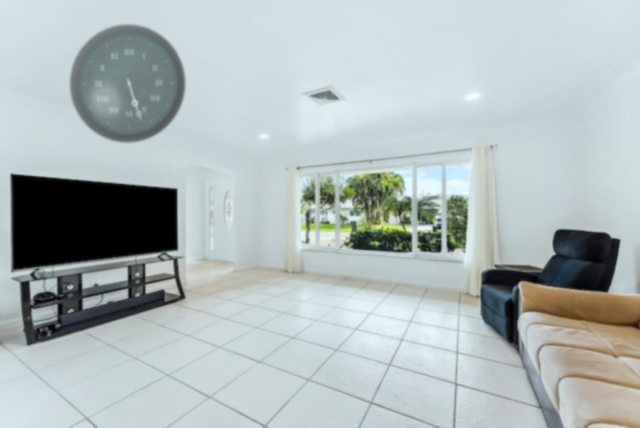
{"hour": 5, "minute": 27}
